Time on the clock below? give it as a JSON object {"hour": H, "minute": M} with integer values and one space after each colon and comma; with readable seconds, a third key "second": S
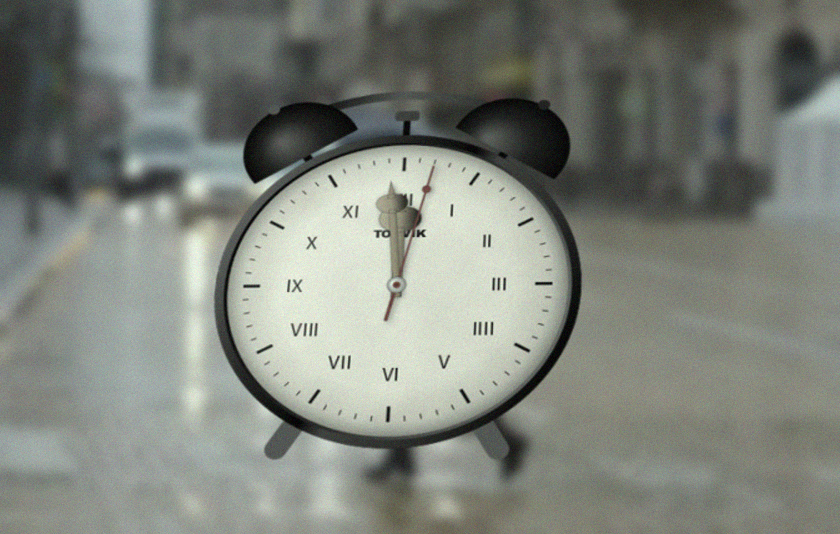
{"hour": 11, "minute": 59, "second": 2}
